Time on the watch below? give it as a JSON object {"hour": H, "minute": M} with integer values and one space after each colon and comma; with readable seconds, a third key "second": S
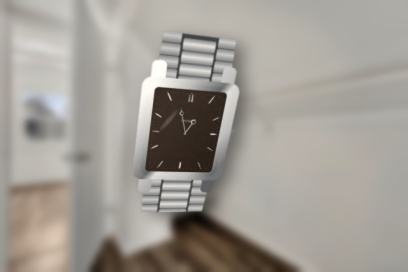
{"hour": 12, "minute": 57}
